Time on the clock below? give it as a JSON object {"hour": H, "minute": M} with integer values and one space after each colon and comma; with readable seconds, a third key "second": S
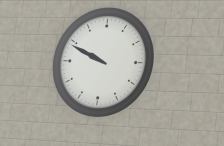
{"hour": 9, "minute": 49}
